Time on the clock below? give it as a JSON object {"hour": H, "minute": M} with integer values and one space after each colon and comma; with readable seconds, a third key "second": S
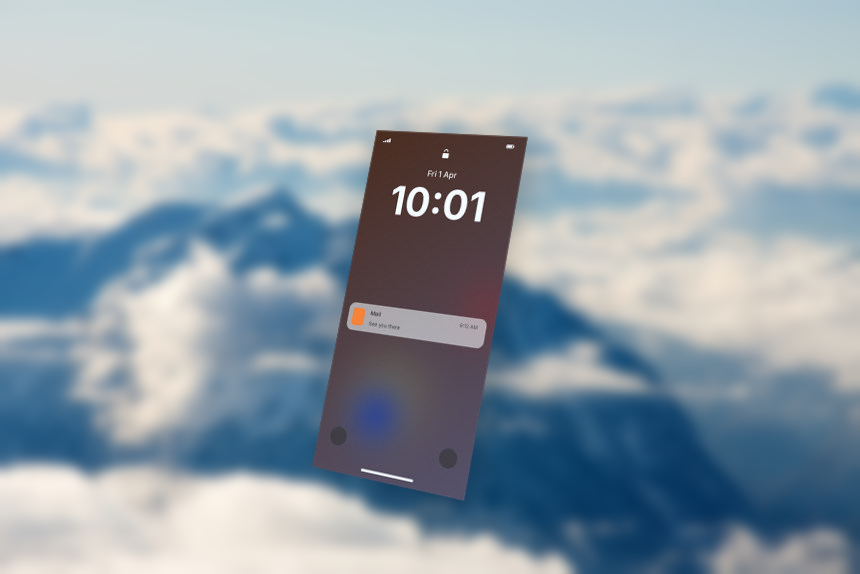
{"hour": 10, "minute": 1}
